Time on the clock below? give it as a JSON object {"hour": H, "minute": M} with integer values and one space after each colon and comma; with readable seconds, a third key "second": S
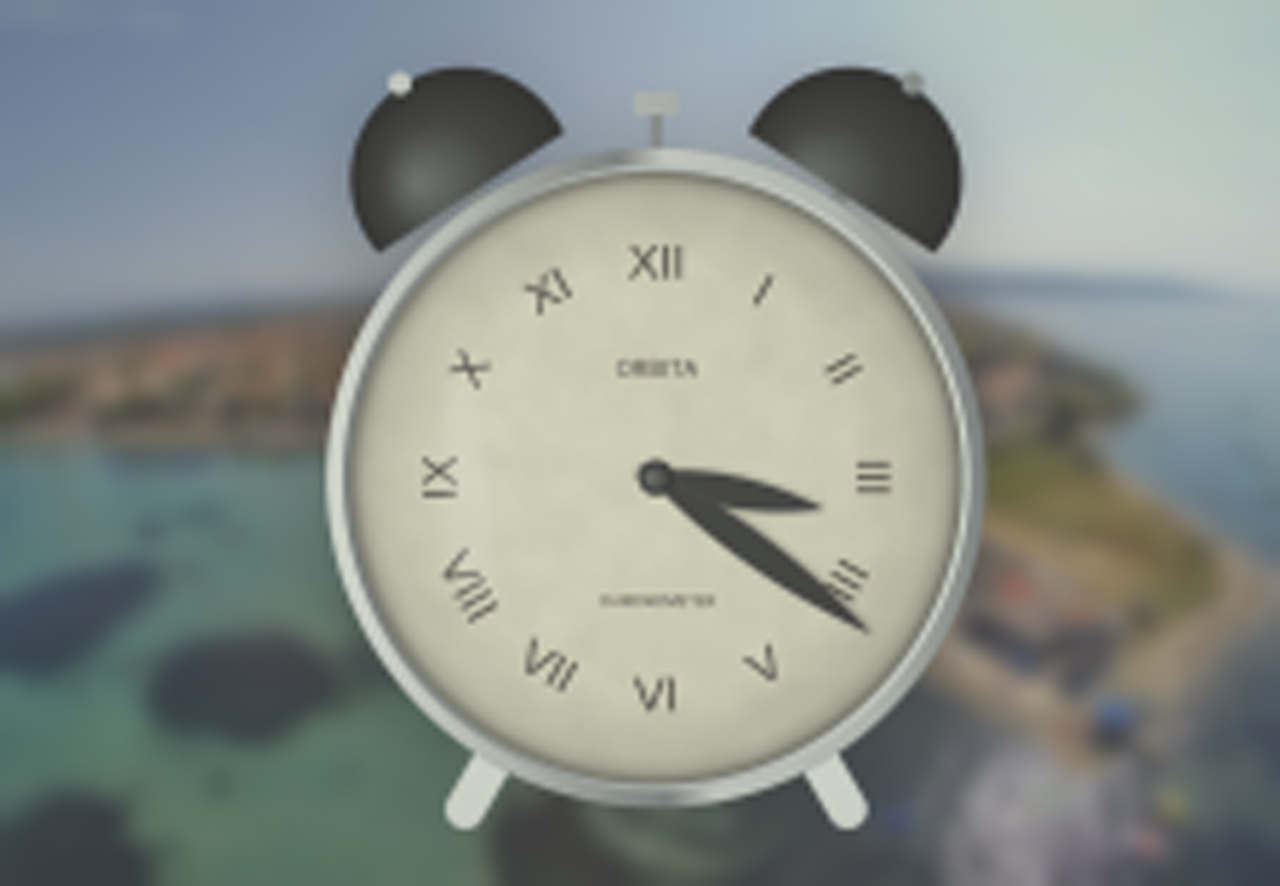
{"hour": 3, "minute": 21}
